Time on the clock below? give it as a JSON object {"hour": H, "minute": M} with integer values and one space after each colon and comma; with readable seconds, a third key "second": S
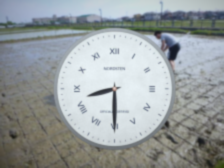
{"hour": 8, "minute": 30}
